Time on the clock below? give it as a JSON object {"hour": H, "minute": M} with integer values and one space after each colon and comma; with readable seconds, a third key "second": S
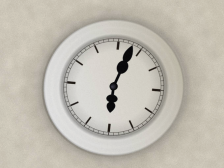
{"hour": 6, "minute": 3}
